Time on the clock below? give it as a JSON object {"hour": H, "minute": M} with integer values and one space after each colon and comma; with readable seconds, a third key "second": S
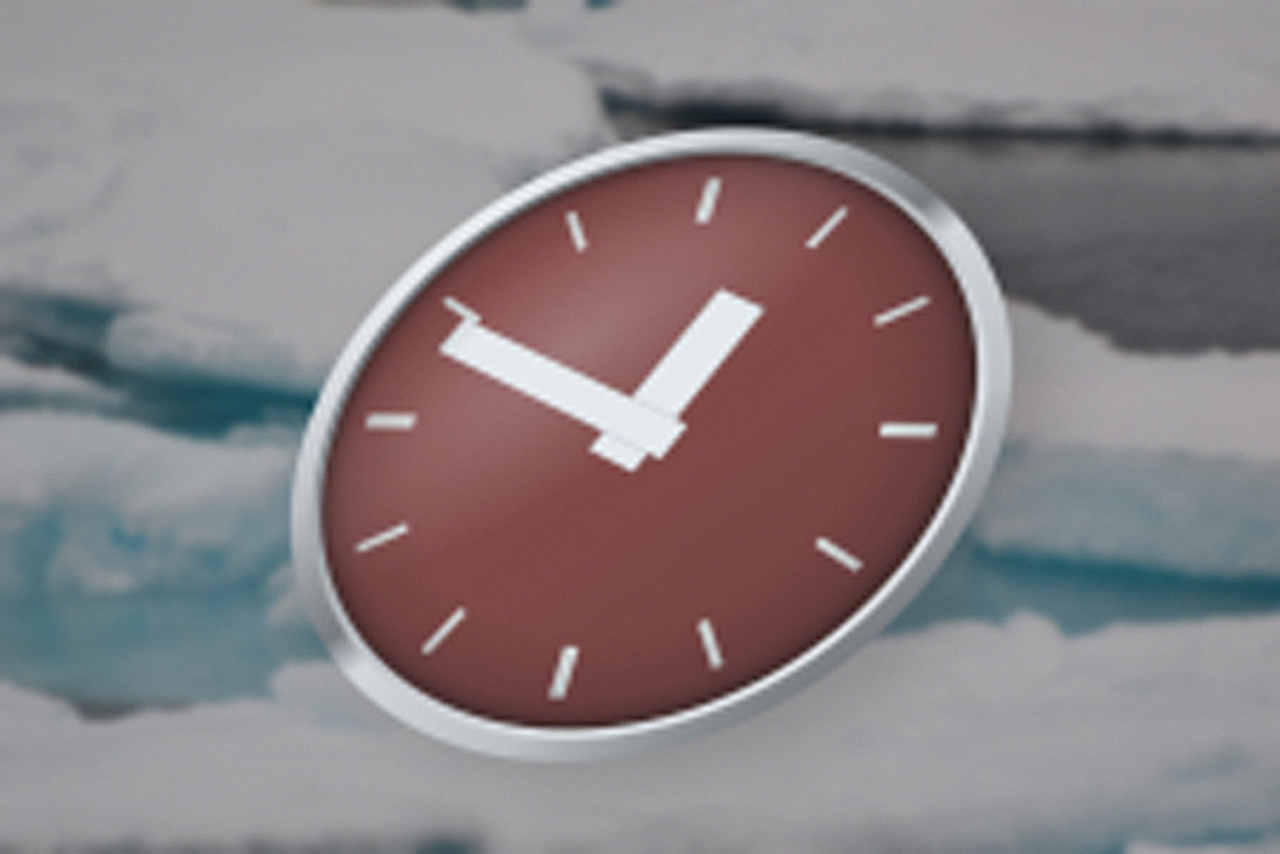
{"hour": 12, "minute": 49}
